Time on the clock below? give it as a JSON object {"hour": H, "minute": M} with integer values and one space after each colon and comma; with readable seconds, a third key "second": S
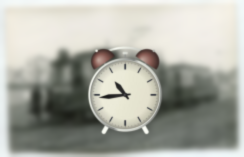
{"hour": 10, "minute": 44}
